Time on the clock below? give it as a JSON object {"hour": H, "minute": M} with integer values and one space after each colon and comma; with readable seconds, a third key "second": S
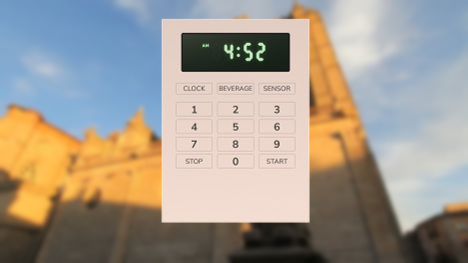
{"hour": 4, "minute": 52}
